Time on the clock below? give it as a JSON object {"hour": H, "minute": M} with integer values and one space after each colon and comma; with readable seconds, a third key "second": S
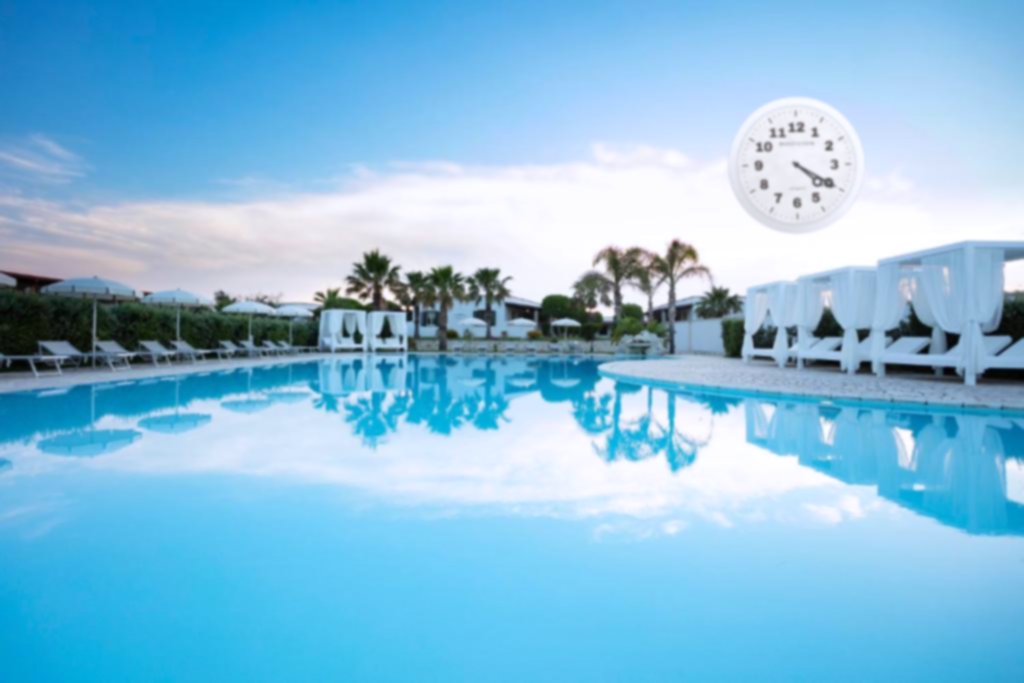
{"hour": 4, "minute": 20}
